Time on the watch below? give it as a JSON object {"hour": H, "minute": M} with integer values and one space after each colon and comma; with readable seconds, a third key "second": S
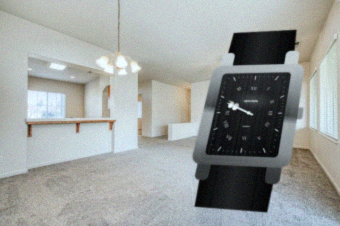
{"hour": 9, "minute": 49}
